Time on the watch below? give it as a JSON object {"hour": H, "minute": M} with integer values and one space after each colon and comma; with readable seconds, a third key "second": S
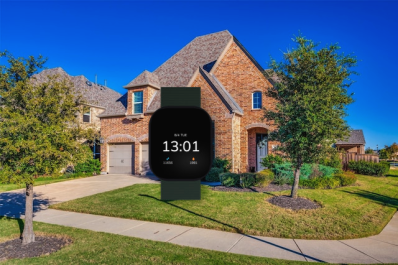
{"hour": 13, "minute": 1}
